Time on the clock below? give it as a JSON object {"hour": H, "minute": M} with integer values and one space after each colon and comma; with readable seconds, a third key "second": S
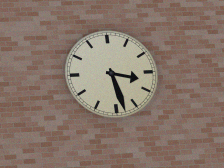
{"hour": 3, "minute": 28}
